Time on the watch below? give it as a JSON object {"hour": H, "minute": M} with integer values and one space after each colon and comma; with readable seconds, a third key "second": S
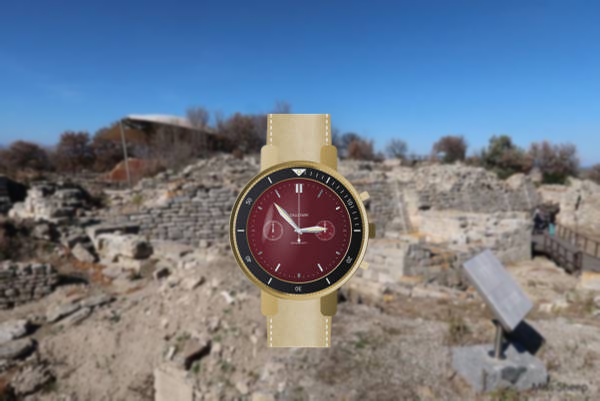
{"hour": 2, "minute": 53}
